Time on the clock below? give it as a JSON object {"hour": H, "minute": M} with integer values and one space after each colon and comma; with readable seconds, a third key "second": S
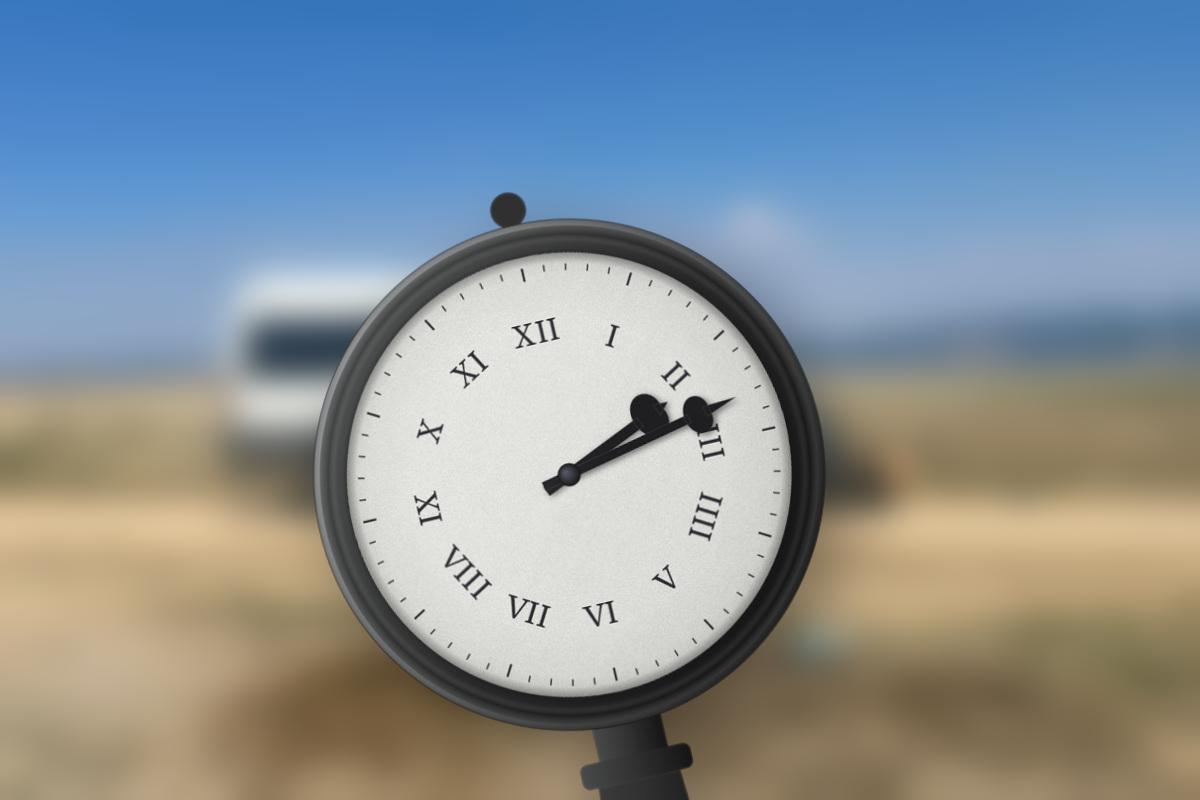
{"hour": 2, "minute": 13}
